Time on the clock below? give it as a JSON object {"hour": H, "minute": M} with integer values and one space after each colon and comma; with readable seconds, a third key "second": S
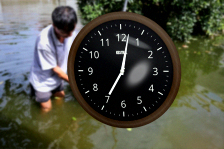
{"hour": 7, "minute": 2}
